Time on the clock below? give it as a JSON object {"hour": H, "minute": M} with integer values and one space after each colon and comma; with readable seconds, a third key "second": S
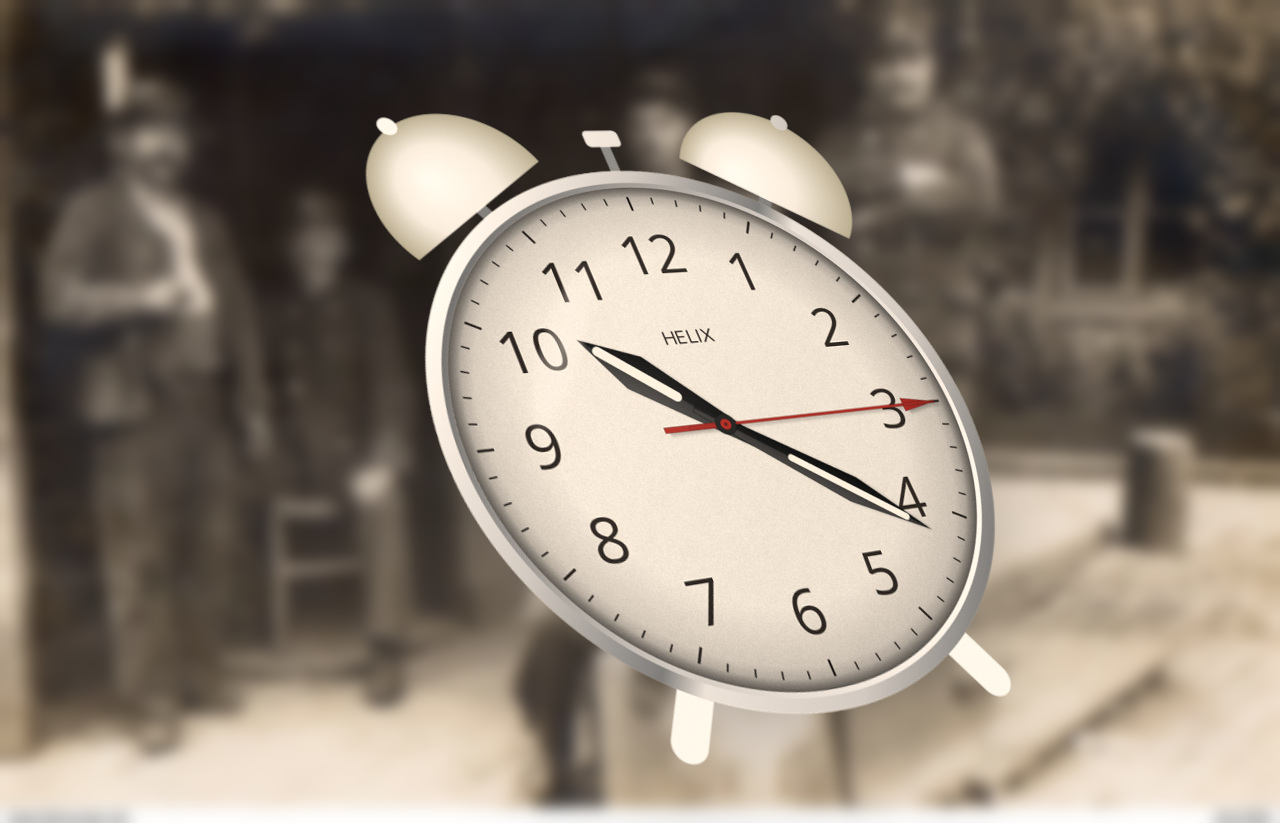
{"hour": 10, "minute": 21, "second": 15}
